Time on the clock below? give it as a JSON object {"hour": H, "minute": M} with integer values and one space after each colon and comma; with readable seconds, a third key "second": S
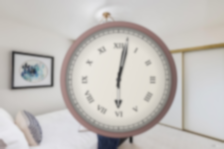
{"hour": 6, "minute": 2}
